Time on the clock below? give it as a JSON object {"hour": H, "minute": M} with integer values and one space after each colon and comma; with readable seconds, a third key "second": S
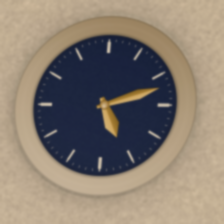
{"hour": 5, "minute": 12}
